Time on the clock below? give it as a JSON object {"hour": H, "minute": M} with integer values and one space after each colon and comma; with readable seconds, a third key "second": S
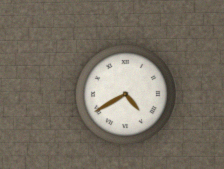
{"hour": 4, "minute": 40}
